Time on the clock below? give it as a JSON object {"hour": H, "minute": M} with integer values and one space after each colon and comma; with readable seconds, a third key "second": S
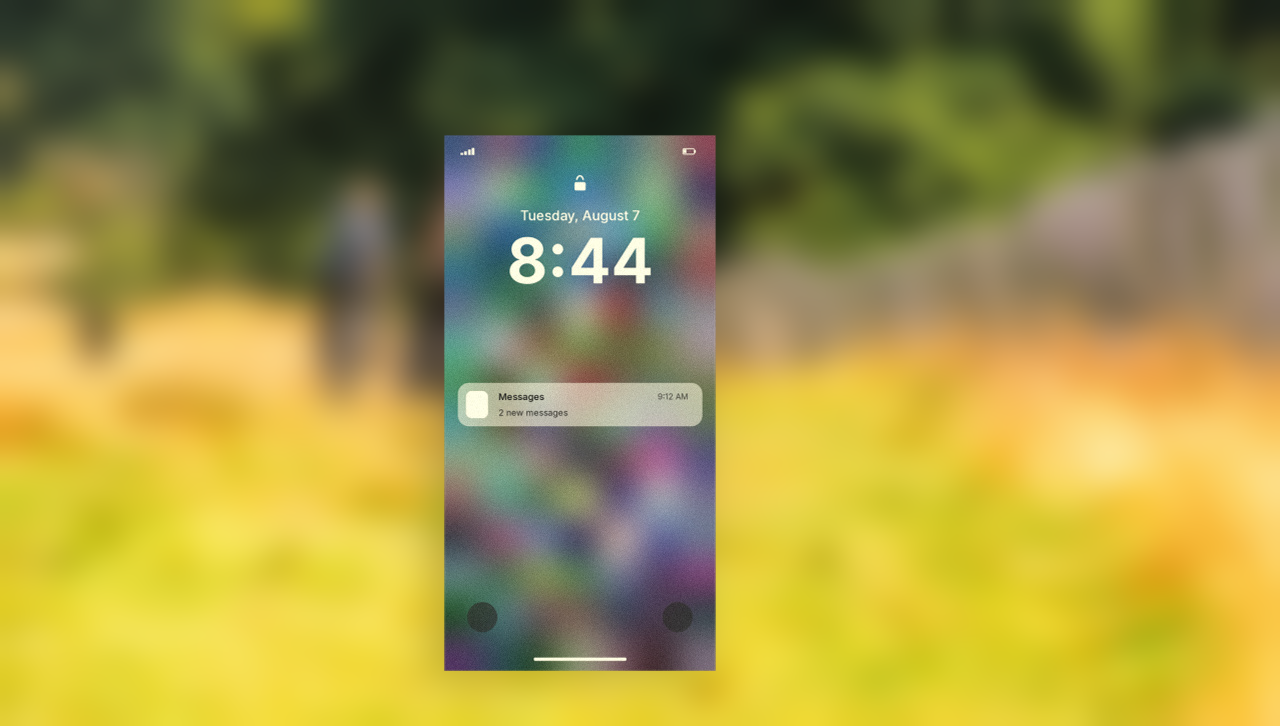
{"hour": 8, "minute": 44}
